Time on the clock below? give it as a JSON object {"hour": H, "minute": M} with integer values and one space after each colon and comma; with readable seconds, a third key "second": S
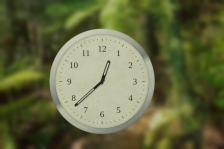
{"hour": 12, "minute": 38}
